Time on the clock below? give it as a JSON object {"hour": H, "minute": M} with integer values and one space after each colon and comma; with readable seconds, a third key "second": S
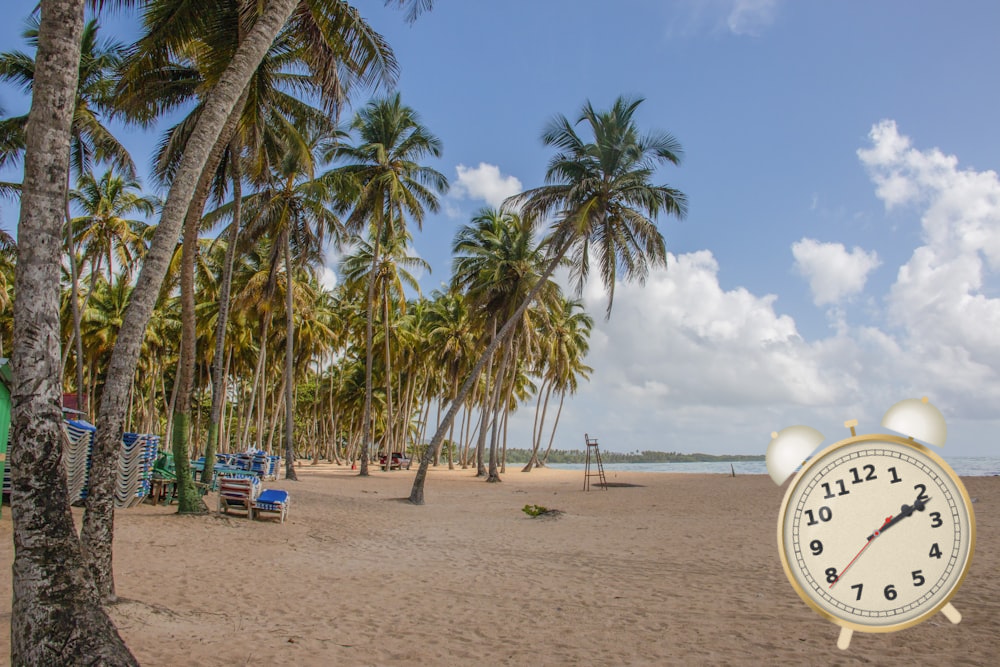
{"hour": 2, "minute": 11, "second": 39}
